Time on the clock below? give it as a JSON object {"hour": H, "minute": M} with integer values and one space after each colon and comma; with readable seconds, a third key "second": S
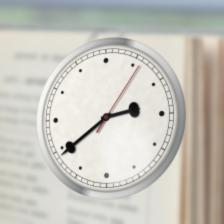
{"hour": 2, "minute": 39, "second": 6}
